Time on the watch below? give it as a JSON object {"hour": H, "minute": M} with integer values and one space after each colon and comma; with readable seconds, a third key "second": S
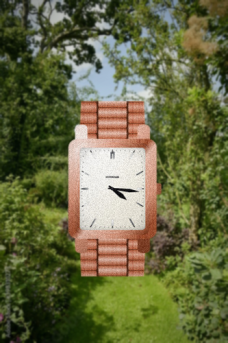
{"hour": 4, "minute": 16}
